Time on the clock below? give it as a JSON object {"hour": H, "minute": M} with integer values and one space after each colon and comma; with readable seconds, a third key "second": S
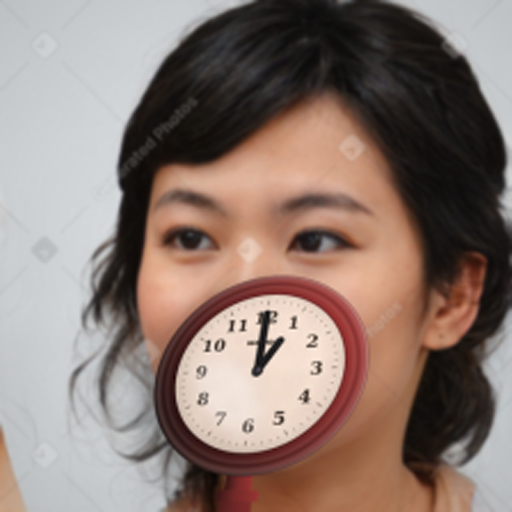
{"hour": 1, "minute": 0}
